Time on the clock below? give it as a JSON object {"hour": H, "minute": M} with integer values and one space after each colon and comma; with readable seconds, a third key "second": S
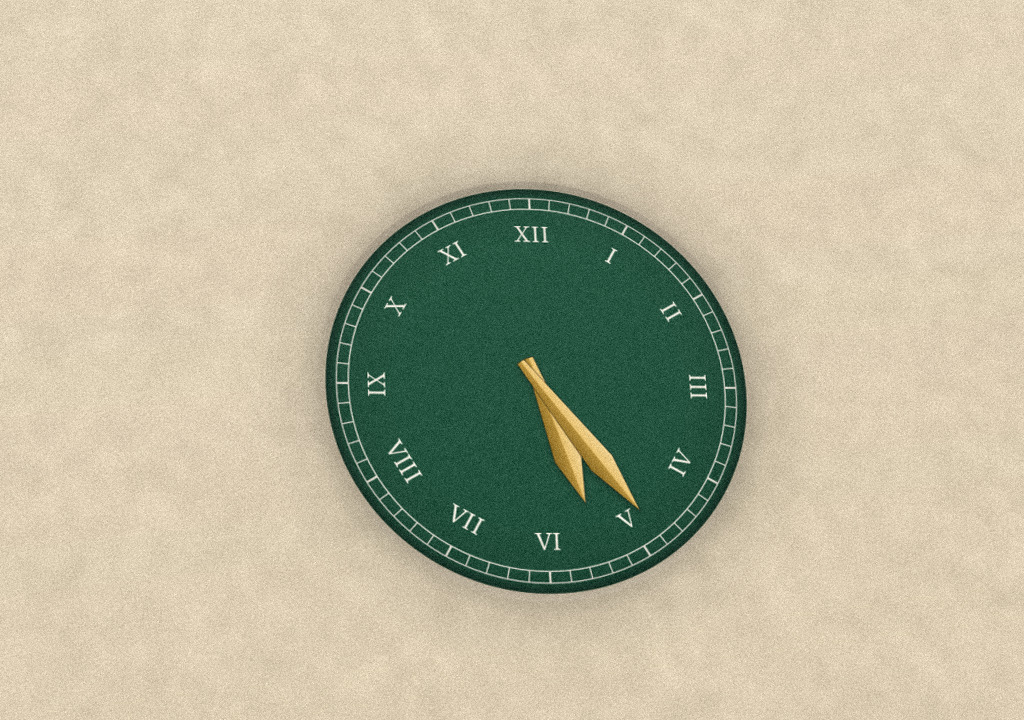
{"hour": 5, "minute": 24}
